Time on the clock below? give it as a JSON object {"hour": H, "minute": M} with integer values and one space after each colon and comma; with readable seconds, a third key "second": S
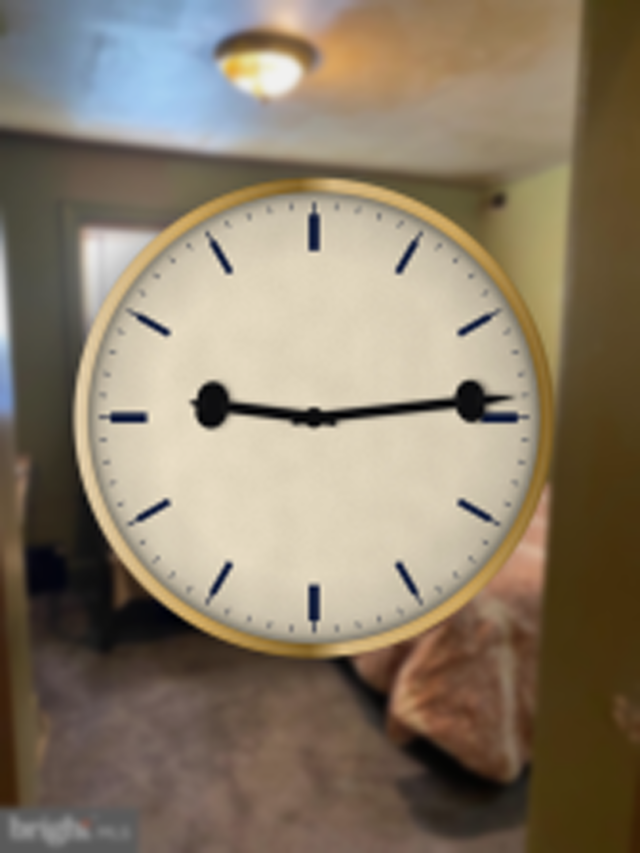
{"hour": 9, "minute": 14}
